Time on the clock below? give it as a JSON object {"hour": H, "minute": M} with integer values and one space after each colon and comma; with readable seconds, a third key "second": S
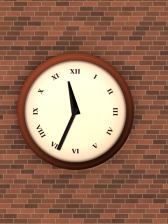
{"hour": 11, "minute": 34}
